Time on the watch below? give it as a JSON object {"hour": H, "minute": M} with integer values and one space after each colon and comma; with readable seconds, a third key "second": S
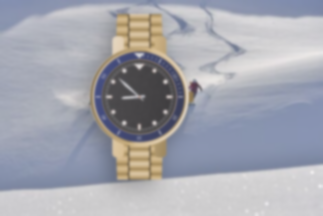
{"hour": 8, "minute": 52}
